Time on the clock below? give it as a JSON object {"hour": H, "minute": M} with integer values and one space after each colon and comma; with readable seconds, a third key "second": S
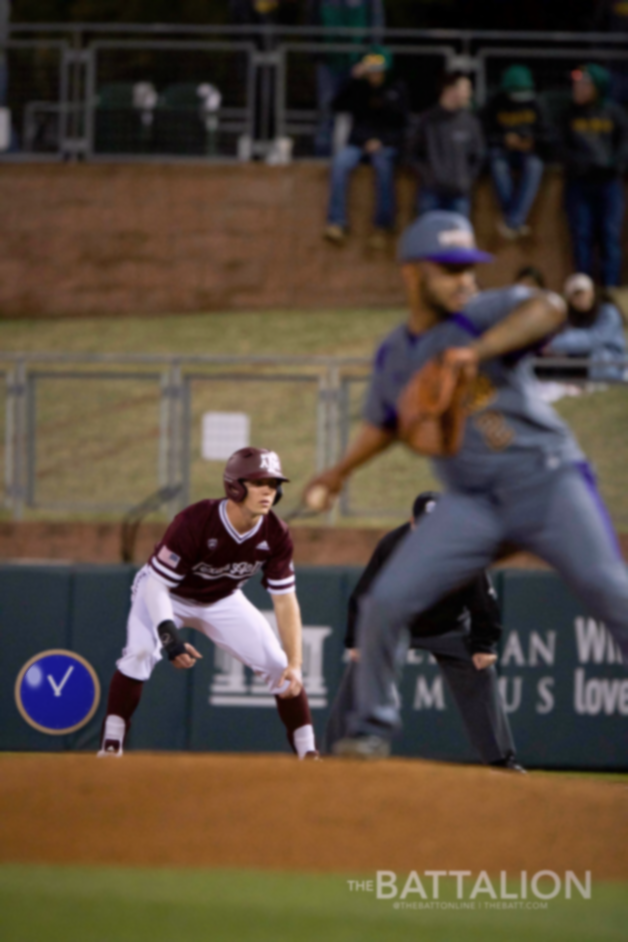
{"hour": 11, "minute": 5}
